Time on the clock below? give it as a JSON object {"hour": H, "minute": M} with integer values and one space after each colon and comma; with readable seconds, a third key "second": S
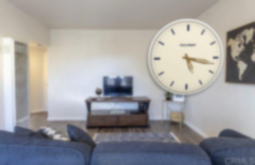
{"hour": 5, "minute": 17}
